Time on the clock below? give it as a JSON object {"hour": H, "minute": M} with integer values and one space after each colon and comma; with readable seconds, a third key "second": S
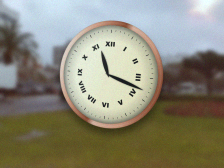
{"hour": 11, "minute": 18}
